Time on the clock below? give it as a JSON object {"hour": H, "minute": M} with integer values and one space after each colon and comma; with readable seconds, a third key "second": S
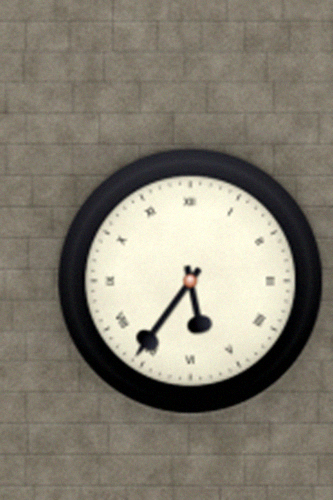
{"hour": 5, "minute": 36}
